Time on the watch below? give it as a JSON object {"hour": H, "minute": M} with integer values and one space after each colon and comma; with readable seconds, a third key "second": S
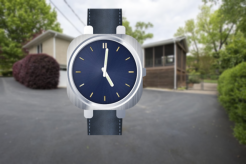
{"hour": 5, "minute": 1}
